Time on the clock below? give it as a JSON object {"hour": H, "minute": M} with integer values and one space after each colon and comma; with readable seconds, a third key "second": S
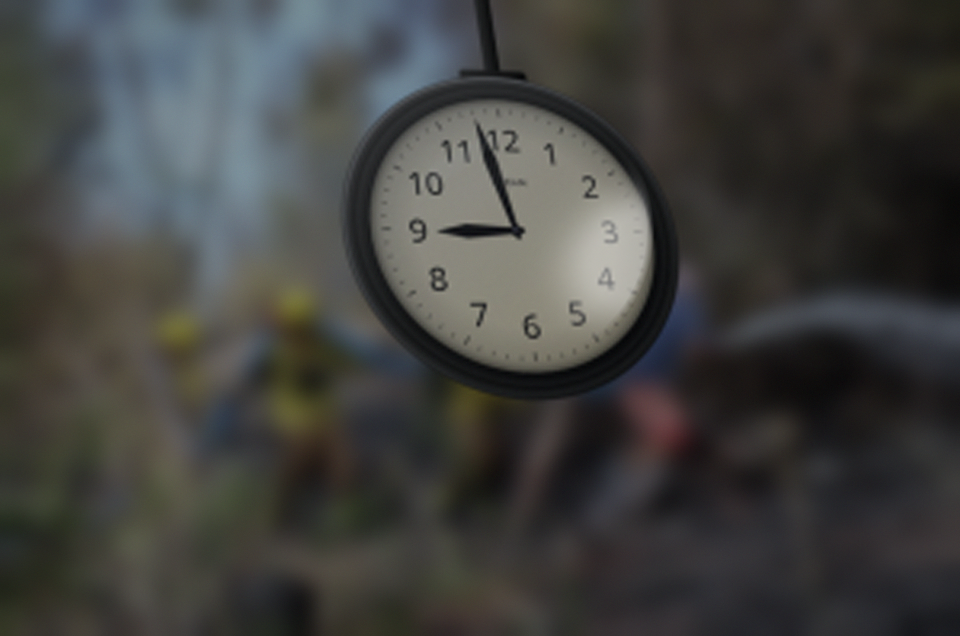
{"hour": 8, "minute": 58}
